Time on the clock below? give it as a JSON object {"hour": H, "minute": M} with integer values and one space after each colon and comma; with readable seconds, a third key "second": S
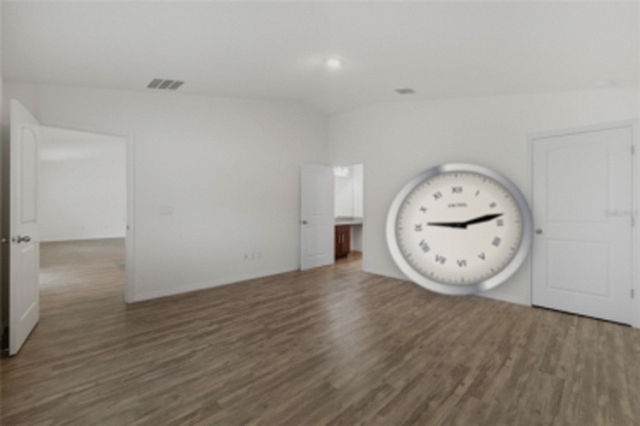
{"hour": 9, "minute": 13}
